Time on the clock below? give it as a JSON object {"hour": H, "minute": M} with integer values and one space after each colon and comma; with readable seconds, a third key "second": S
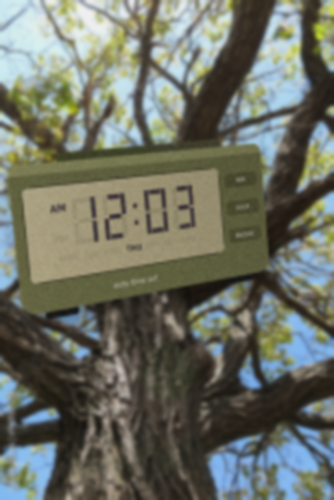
{"hour": 12, "minute": 3}
